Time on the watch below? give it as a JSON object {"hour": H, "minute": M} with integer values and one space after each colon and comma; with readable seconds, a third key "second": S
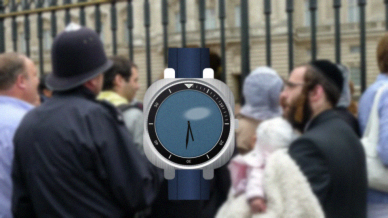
{"hour": 5, "minute": 31}
